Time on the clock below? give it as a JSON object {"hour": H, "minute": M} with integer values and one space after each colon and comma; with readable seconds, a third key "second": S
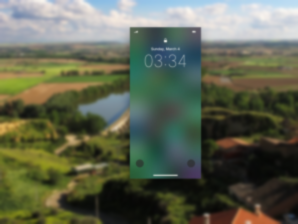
{"hour": 3, "minute": 34}
